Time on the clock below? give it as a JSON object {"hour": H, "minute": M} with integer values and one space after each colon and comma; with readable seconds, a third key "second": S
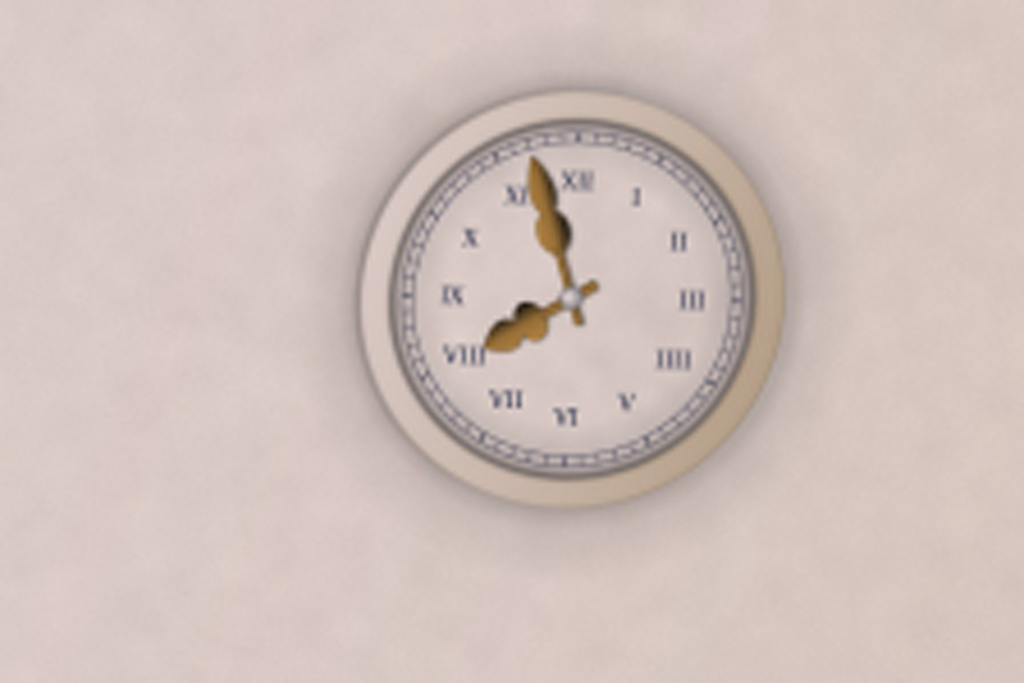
{"hour": 7, "minute": 57}
